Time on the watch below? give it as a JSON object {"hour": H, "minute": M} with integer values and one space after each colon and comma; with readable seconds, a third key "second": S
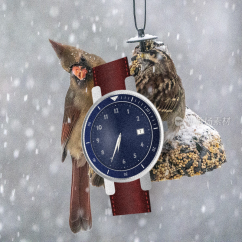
{"hour": 6, "minute": 35}
